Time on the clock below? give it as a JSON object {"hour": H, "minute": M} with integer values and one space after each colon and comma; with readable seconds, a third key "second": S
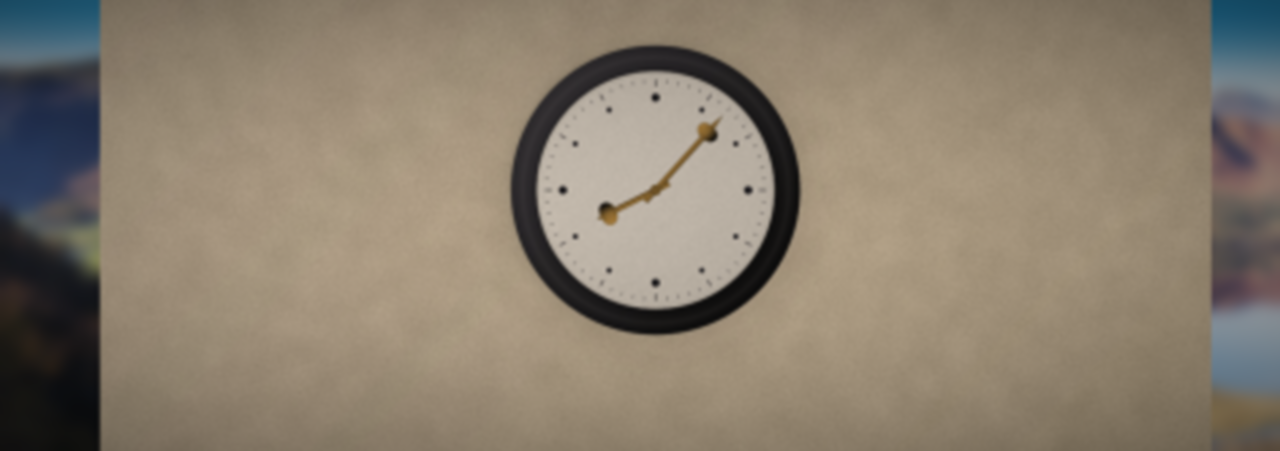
{"hour": 8, "minute": 7}
